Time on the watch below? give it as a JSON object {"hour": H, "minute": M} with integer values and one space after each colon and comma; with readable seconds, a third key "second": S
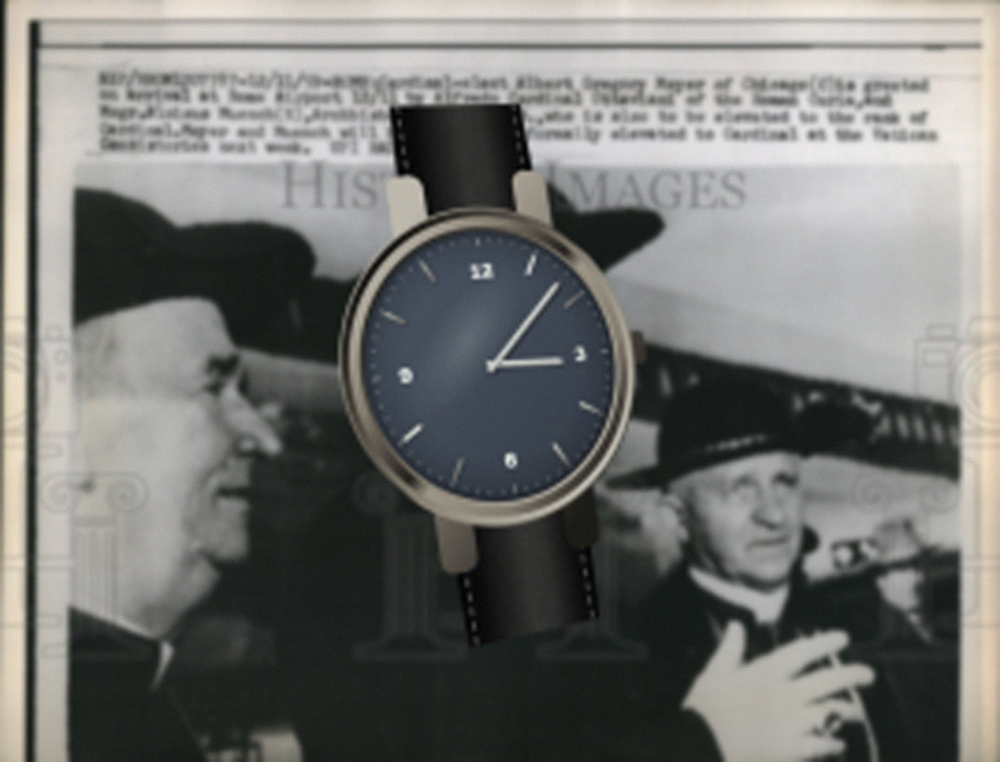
{"hour": 3, "minute": 8}
